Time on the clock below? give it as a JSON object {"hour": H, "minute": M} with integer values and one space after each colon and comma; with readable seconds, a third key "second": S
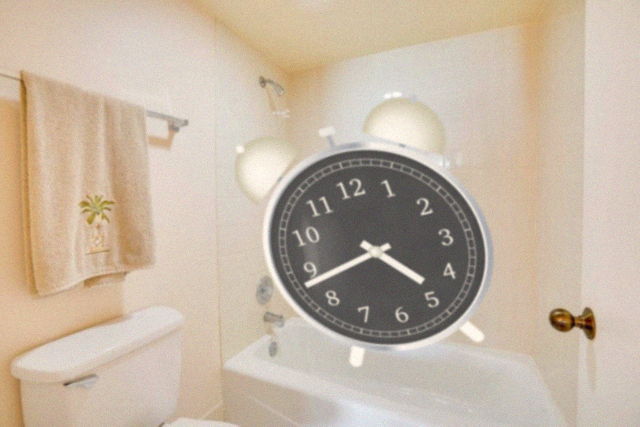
{"hour": 4, "minute": 43}
